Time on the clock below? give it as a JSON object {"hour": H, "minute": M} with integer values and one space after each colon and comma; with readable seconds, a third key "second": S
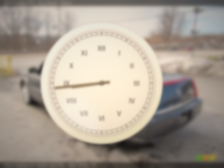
{"hour": 8, "minute": 44}
